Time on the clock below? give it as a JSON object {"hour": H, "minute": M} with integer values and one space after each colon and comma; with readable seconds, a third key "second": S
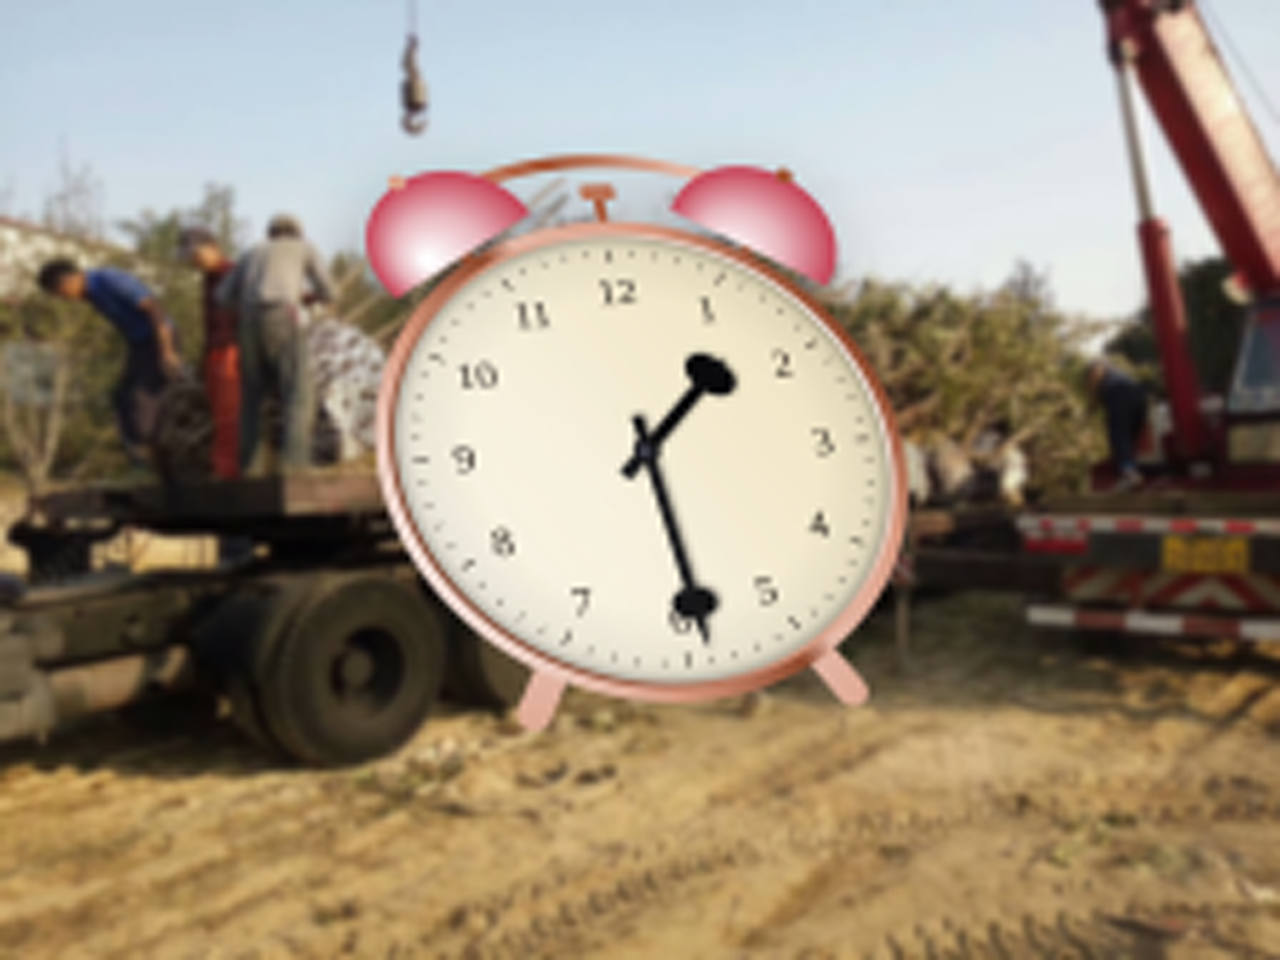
{"hour": 1, "minute": 29}
